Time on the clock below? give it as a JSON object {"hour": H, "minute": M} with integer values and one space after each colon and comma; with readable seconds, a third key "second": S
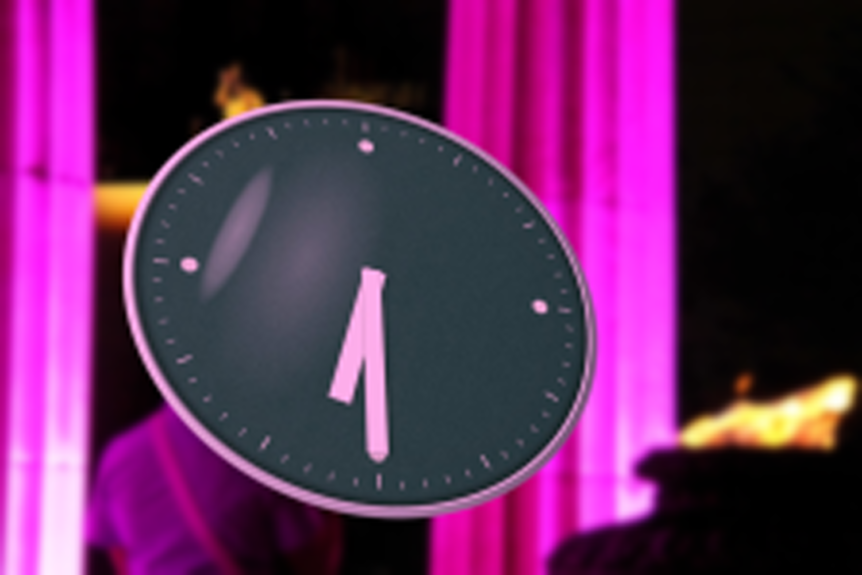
{"hour": 6, "minute": 30}
